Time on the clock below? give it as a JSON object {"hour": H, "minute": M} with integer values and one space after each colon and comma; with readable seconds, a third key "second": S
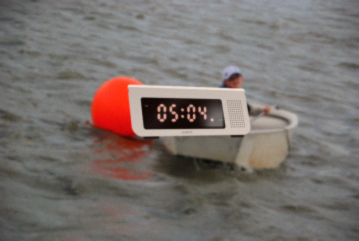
{"hour": 5, "minute": 4}
